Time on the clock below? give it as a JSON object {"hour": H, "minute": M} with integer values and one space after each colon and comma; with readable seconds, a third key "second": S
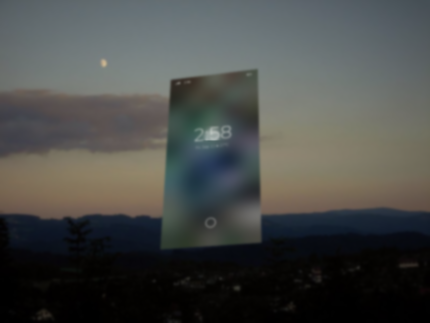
{"hour": 2, "minute": 58}
